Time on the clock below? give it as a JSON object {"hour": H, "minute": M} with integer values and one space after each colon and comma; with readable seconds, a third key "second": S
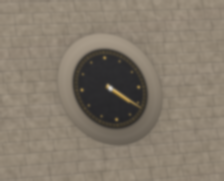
{"hour": 4, "minute": 21}
